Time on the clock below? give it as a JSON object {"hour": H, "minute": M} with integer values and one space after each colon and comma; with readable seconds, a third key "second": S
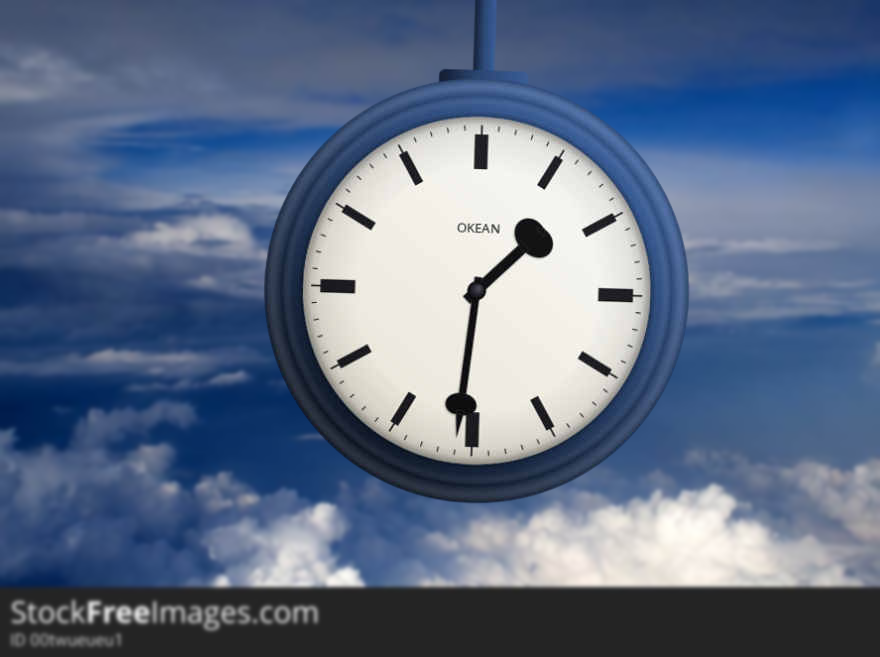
{"hour": 1, "minute": 31}
